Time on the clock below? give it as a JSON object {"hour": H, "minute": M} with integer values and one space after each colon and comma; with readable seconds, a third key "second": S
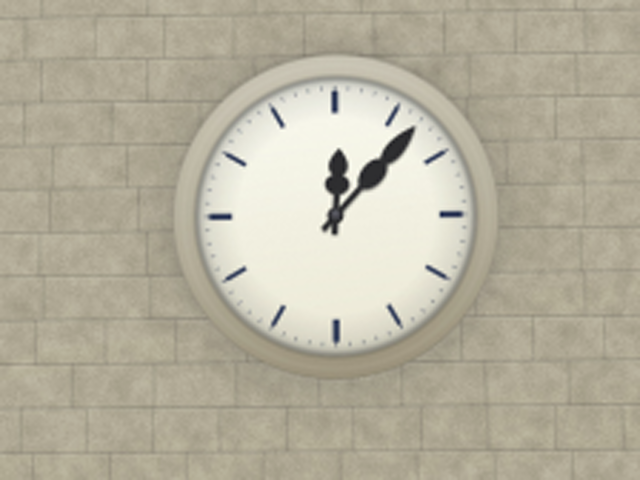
{"hour": 12, "minute": 7}
